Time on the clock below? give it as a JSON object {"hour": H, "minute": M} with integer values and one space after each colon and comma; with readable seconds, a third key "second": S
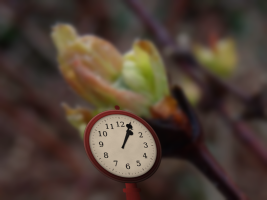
{"hour": 1, "minute": 4}
